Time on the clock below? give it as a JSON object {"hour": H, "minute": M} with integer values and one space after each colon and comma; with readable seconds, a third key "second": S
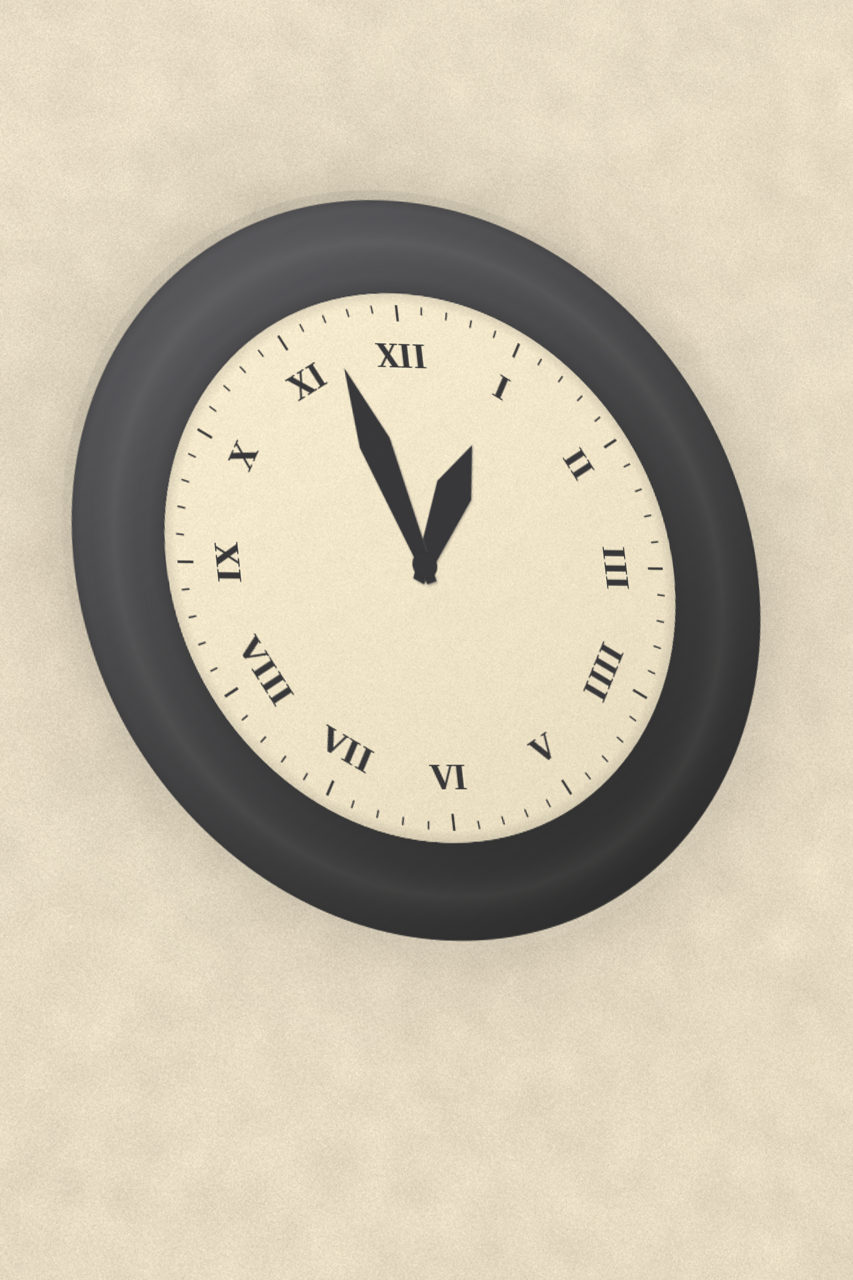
{"hour": 12, "minute": 57}
